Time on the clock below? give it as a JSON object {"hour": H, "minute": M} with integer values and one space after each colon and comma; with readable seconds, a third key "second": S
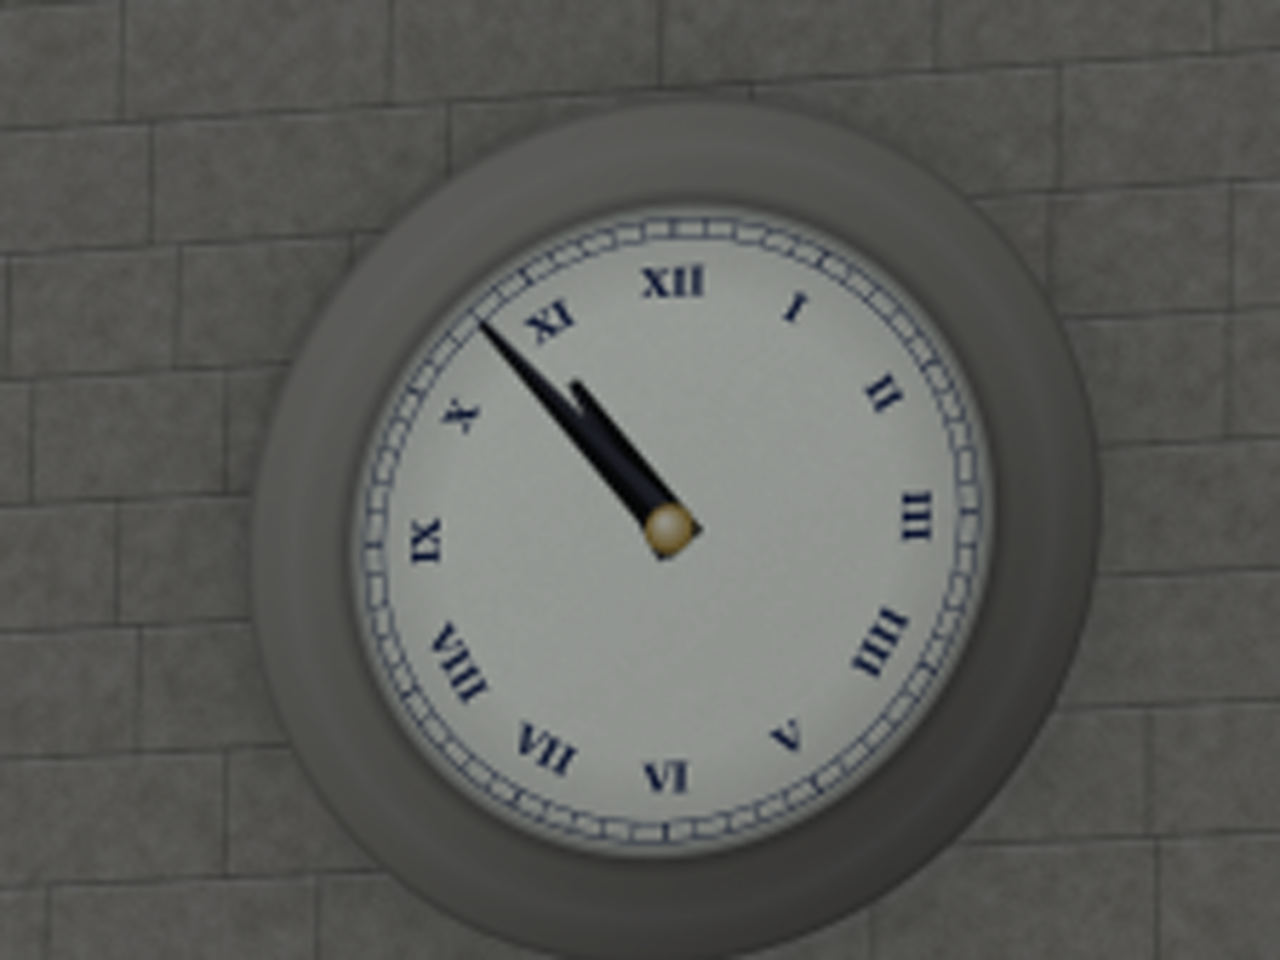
{"hour": 10, "minute": 53}
